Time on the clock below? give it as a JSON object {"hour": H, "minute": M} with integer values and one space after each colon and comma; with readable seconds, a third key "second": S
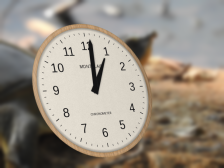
{"hour": 1, "minute": 1}
